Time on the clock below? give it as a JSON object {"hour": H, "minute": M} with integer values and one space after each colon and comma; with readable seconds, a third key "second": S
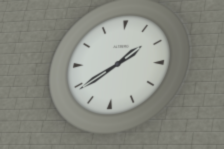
{"hour": 1, "minute": 39}
